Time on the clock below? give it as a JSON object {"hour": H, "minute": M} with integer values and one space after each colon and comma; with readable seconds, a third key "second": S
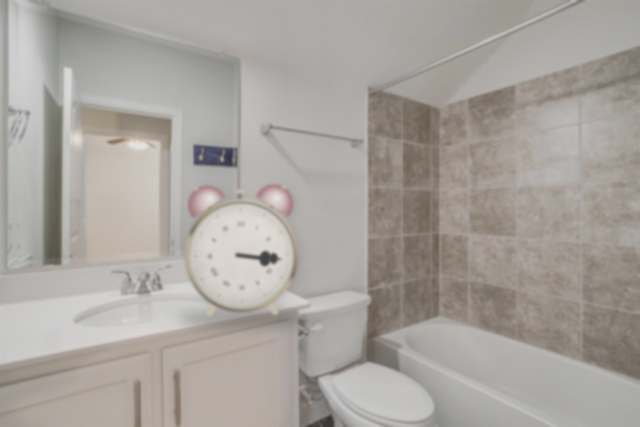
{"hour": 3, "minute": 16}
